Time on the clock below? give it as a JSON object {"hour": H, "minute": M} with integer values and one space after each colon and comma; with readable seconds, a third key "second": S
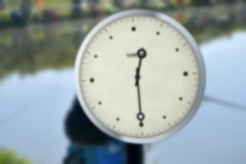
{"hour": 12, "minute": 30}
